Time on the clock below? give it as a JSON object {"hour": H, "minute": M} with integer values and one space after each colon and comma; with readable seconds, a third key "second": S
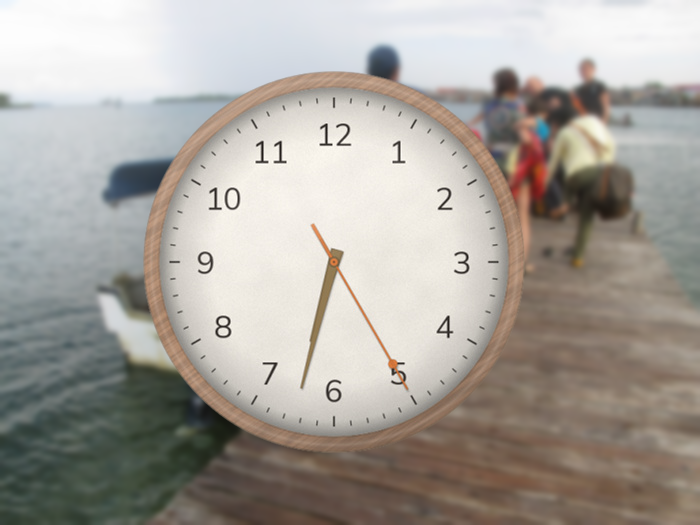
{"hour": 6, "minute": 32, "second": 25}
